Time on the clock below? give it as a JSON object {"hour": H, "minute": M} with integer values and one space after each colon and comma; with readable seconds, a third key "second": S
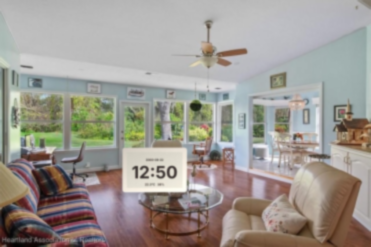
{"hour": 12, "minute": 50}
